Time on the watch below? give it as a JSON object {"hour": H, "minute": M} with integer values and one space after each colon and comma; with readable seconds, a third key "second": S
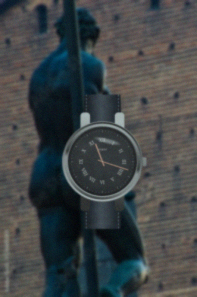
{"hour": 11, "minute": 18}
